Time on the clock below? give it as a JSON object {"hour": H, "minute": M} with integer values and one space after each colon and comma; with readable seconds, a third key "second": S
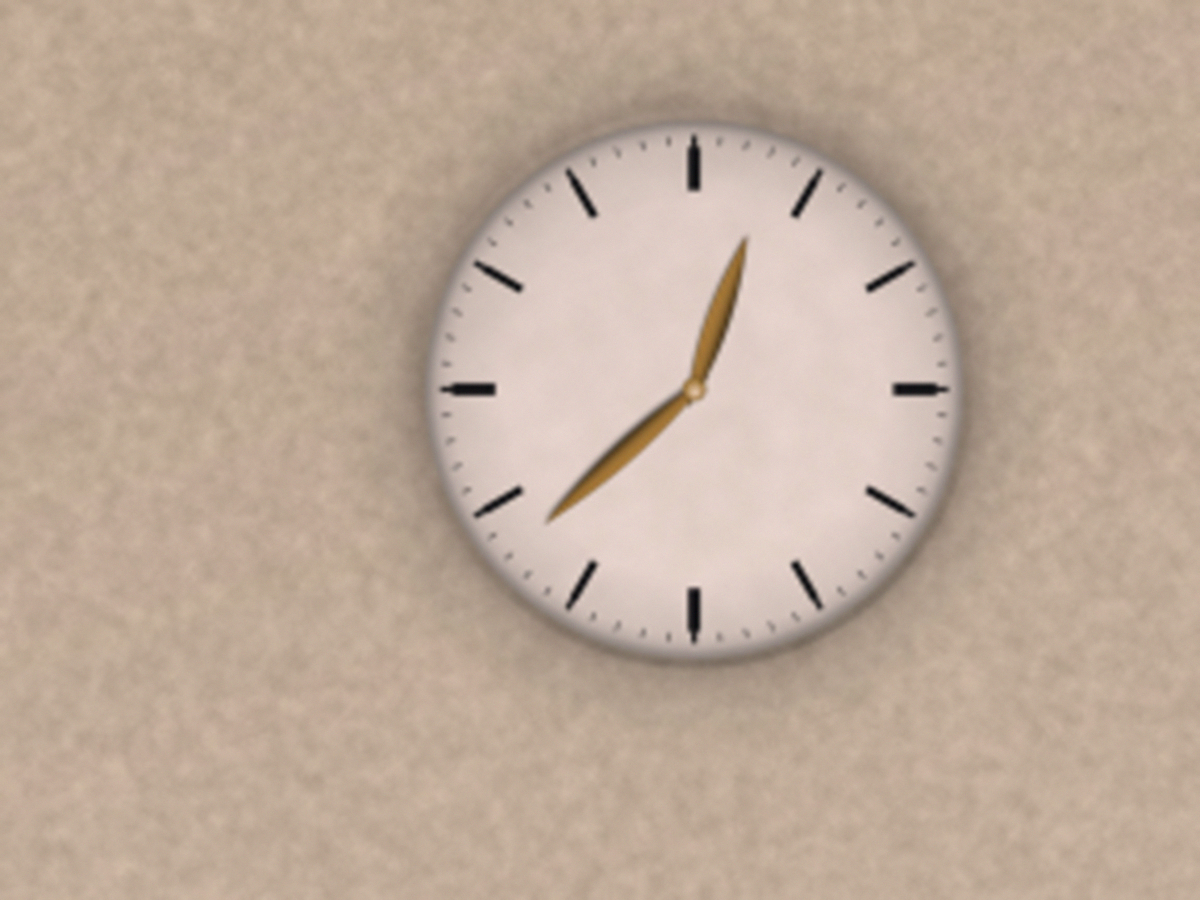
{"hour": 12, "minute": 38}
